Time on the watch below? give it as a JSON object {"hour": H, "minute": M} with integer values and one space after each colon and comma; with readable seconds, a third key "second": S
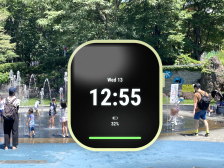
{"hour": 12, "minute": 55}
